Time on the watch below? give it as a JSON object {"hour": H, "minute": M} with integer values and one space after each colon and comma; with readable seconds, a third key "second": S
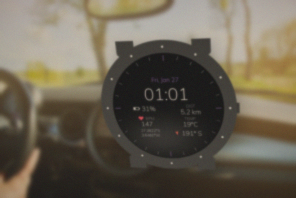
{"hour": 1, "minute": 1}
